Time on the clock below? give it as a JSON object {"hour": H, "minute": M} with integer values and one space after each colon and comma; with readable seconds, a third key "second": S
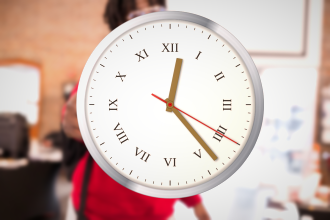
{"hour": 12, "minute": 23, "second": 20}
